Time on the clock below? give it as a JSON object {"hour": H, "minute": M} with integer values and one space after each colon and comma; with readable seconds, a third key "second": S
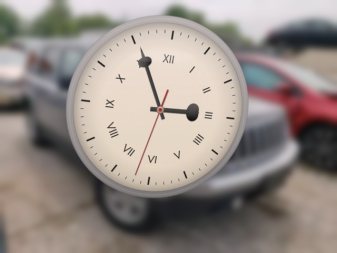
{"hour": 2, "minute": 55, "second": 32}
